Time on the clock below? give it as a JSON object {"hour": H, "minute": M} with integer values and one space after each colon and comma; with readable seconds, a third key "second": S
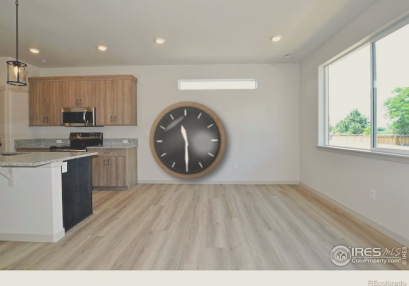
{"hour": 11, "minute": 30}
